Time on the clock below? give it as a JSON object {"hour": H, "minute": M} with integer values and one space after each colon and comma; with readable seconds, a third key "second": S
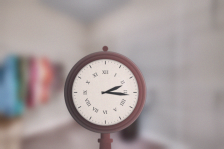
{"hour": 2, "minute": 16}
